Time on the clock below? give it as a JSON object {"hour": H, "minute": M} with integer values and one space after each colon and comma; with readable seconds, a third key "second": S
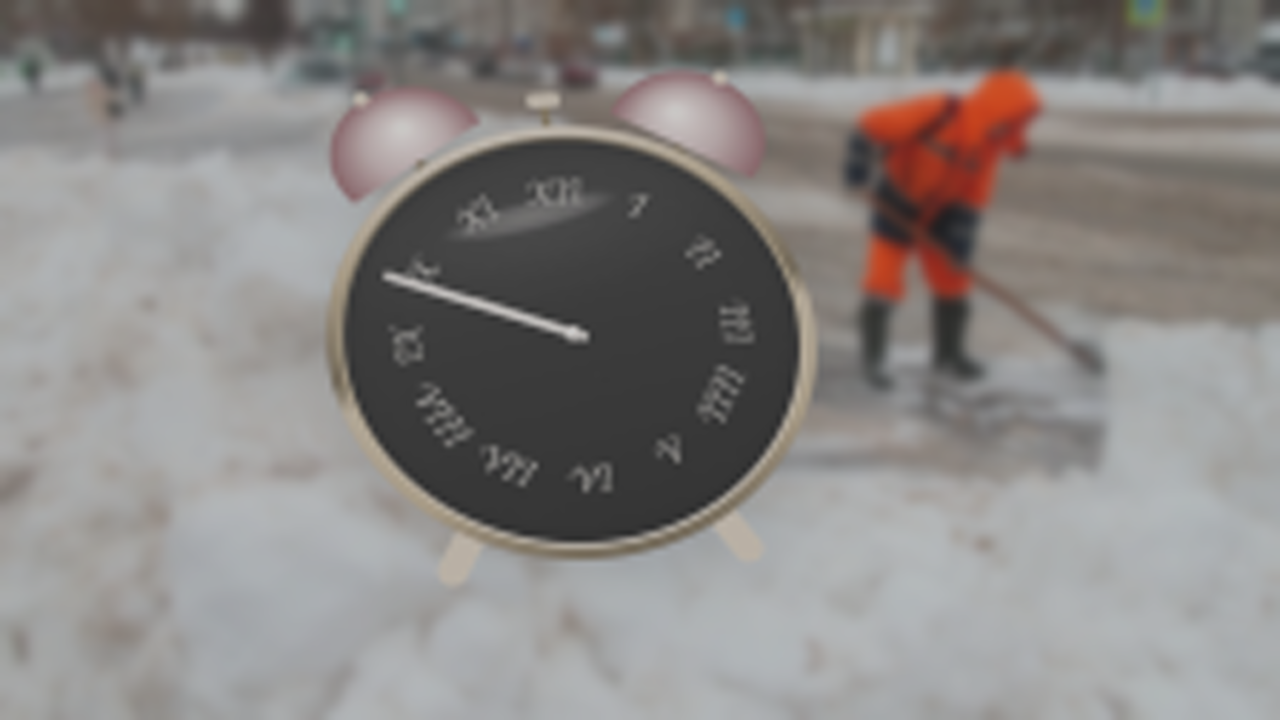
{"hour": 9, "minute": 49}
